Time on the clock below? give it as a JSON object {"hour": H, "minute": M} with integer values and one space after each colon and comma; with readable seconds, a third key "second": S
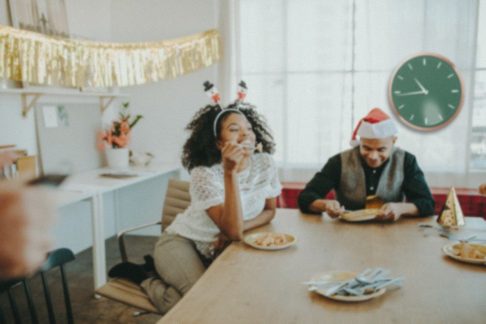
{"hour": 10, "minute": 44}
